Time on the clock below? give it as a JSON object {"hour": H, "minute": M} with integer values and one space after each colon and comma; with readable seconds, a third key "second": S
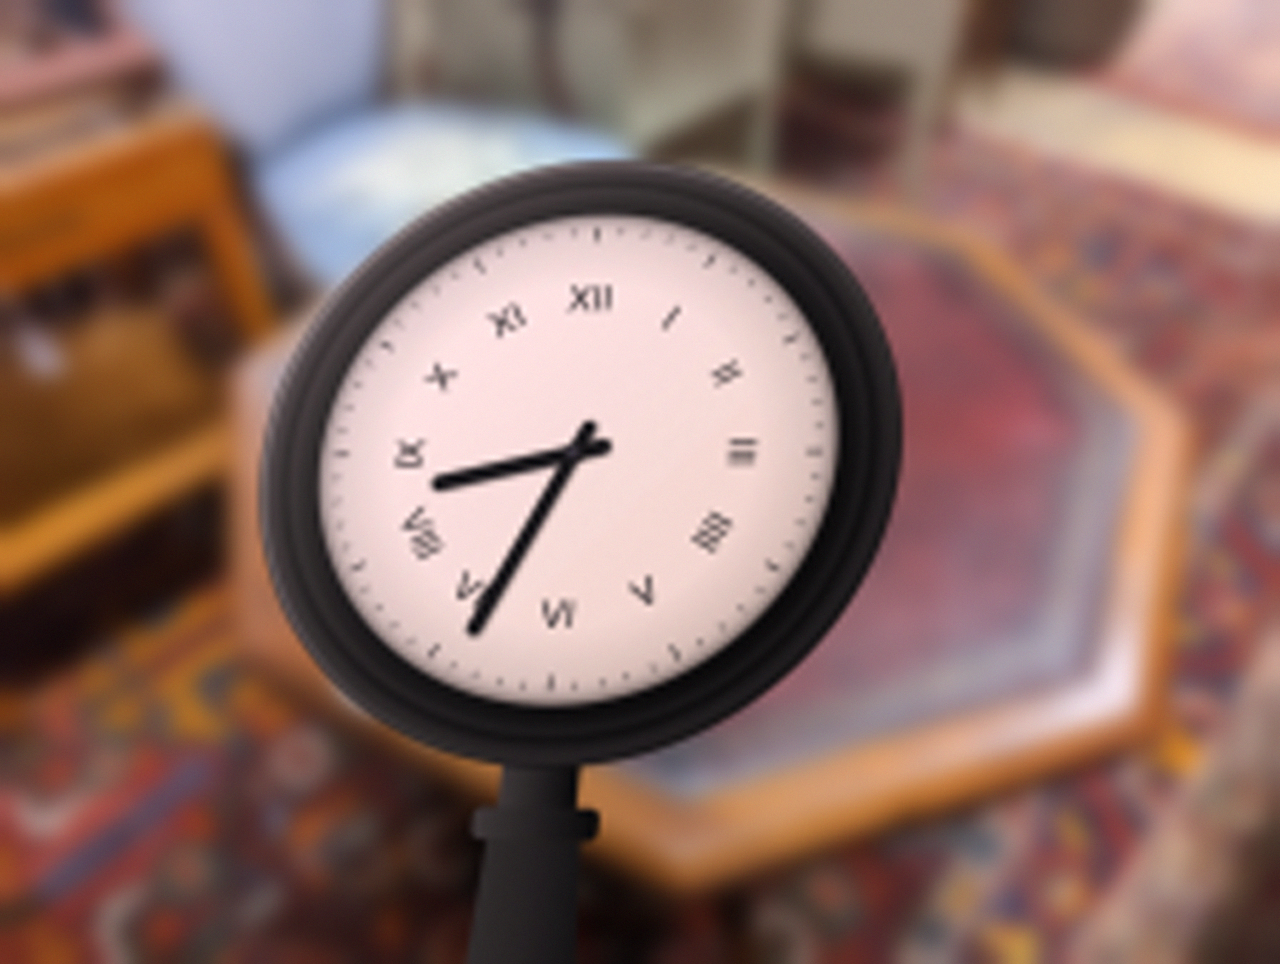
{"hour": 8, "minute": 34}
